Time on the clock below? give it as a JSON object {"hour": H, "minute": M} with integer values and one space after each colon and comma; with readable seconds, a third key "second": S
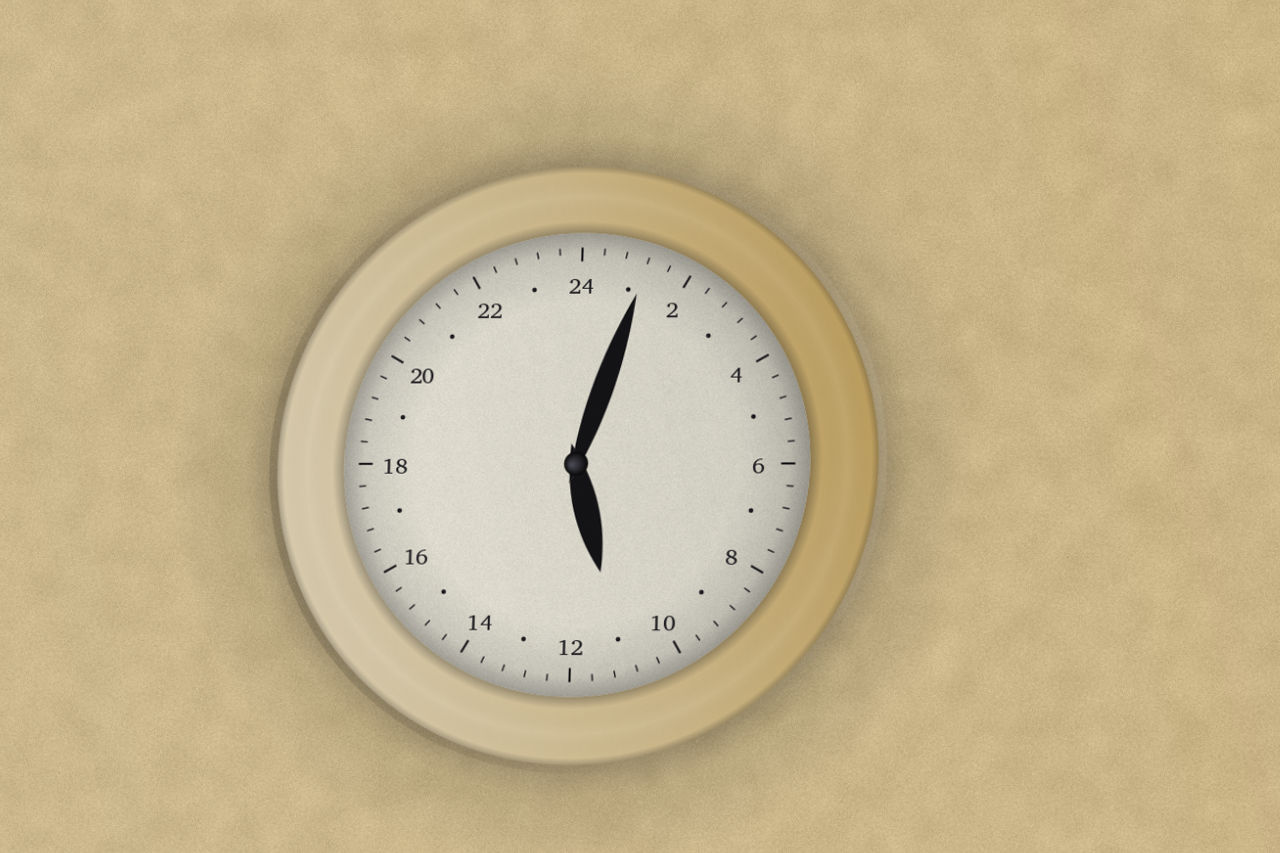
{"hour": 11, "minute": 3}
